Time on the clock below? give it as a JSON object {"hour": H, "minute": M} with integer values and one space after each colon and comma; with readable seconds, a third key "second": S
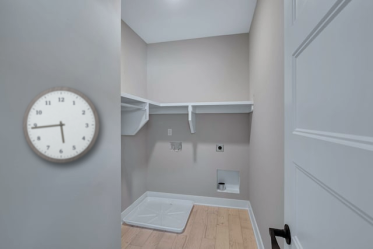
{"hour": 5, "minute": 44}
